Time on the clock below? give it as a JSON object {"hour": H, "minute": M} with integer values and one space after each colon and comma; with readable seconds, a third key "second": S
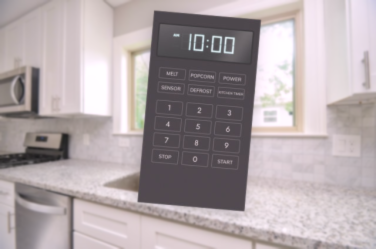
{"hour": 10, "minute": 0}
